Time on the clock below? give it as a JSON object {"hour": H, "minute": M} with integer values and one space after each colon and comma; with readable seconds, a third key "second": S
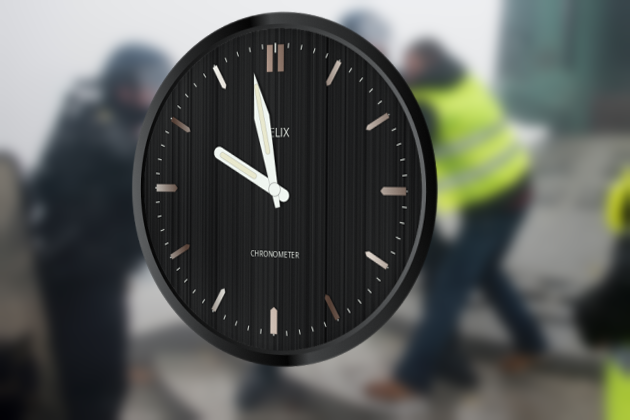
{"hour": 9, "minute": 58}
